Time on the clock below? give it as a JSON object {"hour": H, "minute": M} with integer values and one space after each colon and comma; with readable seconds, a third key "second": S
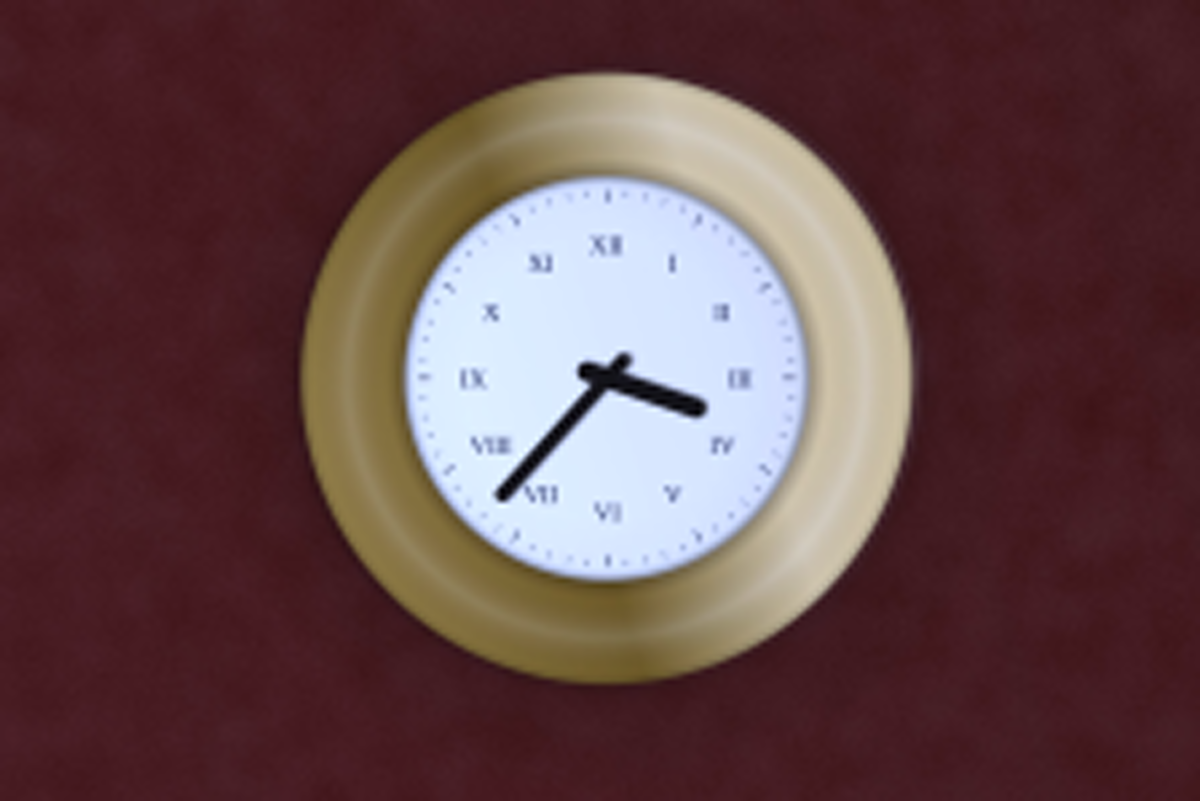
{"hour": 3, "minute": 37}
